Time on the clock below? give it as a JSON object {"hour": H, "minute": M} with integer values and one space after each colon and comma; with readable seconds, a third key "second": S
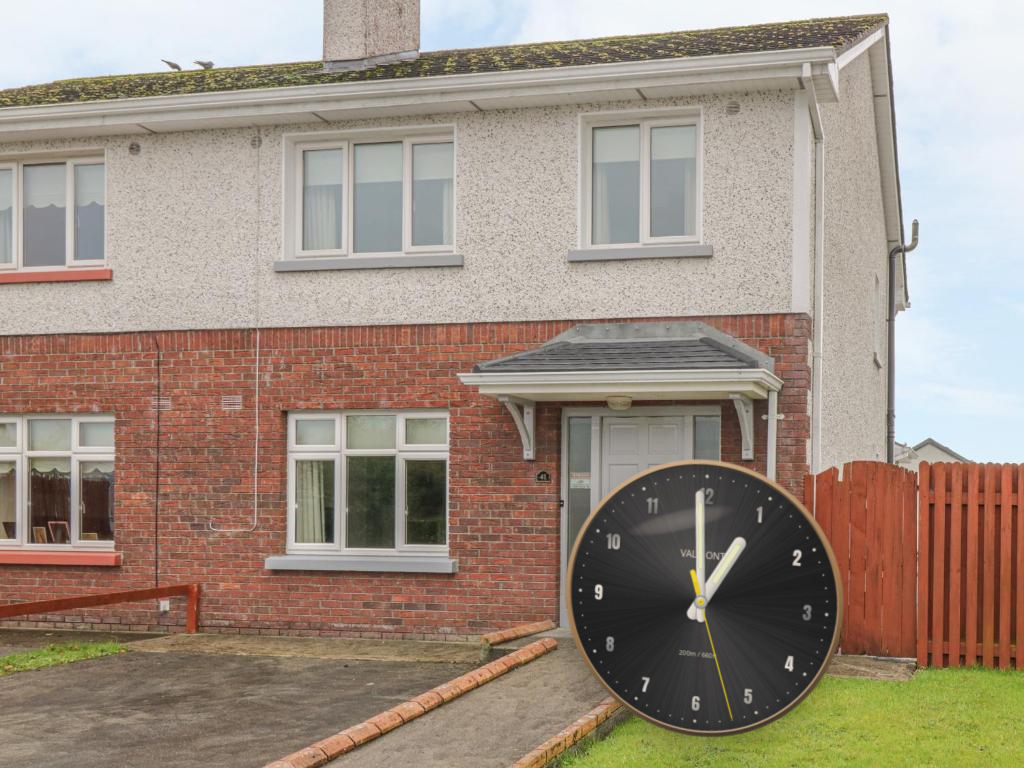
{"hour": 12, "minute": 59, "second": 27}
